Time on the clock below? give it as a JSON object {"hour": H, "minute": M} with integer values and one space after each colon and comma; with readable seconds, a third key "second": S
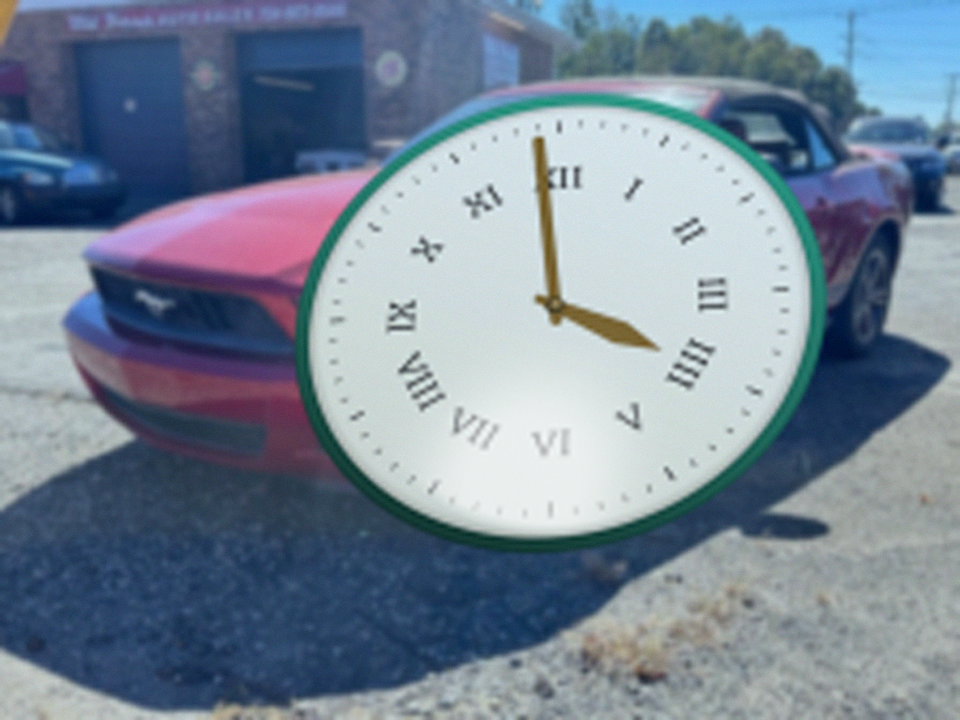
{"hour": 3, "minute": 59}
